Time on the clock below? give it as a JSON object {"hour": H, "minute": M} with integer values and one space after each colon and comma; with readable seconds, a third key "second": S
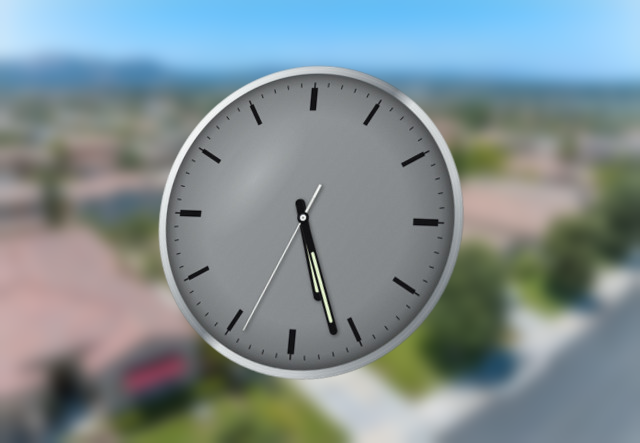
{"hour": 5, "minute": 26, "second": 34}
